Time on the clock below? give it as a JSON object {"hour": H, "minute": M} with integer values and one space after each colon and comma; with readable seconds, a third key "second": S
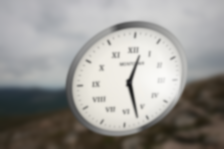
{"hour": 12, "minute": 27}
